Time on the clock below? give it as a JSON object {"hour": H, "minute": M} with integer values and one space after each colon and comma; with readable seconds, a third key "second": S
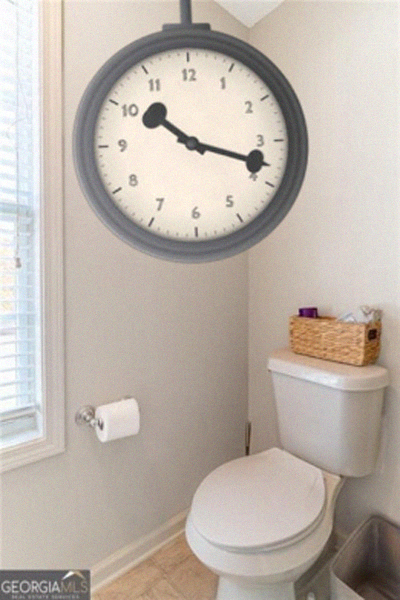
{"hour": 10, "minute": 18}
